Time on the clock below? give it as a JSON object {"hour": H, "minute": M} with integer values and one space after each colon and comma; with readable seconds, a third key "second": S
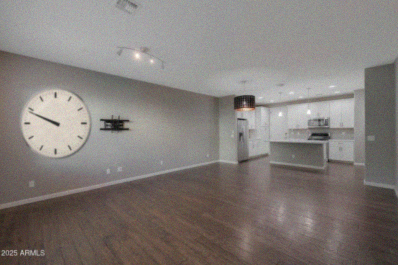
{"hour": 9, "minute": 49}
